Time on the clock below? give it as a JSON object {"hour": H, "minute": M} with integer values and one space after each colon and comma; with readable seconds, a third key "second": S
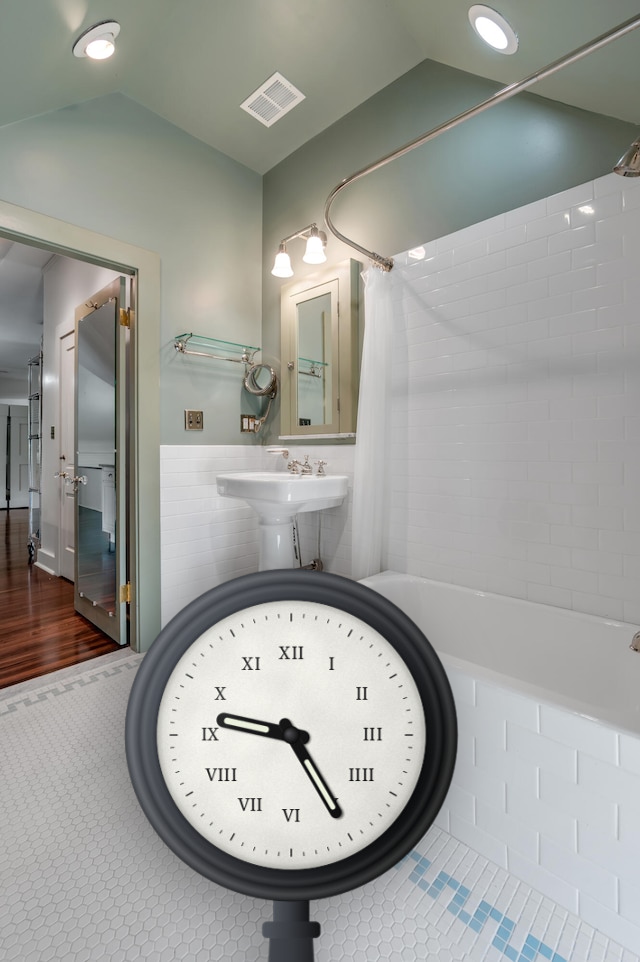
{"hour": 9, "minute": 25}
